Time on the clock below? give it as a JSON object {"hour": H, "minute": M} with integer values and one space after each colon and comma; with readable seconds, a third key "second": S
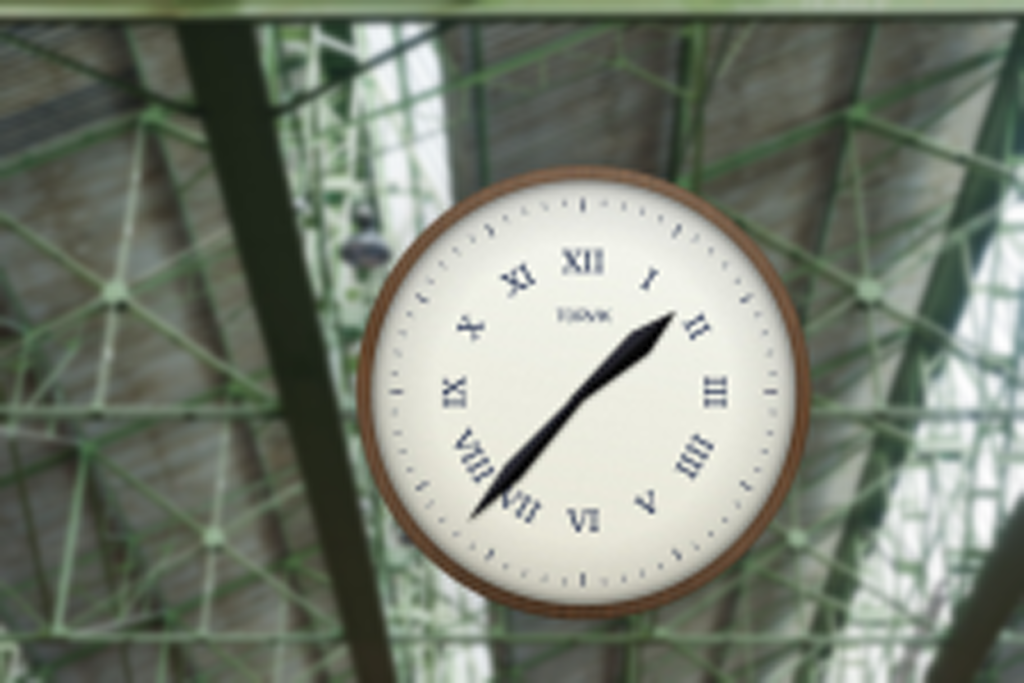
{"hour": 1, "minute": 37}
